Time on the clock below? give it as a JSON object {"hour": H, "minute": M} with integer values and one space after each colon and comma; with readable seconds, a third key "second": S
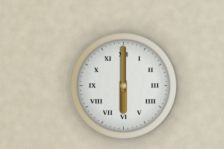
{"hour": 6, "minute": 0}
